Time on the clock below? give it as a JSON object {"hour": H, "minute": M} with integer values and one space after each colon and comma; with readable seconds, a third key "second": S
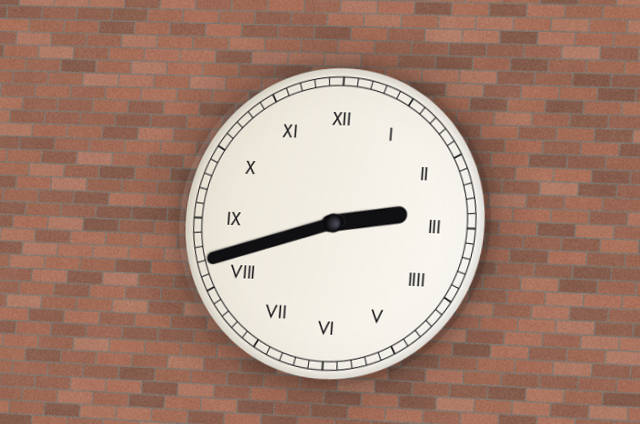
{"hour": 2, "minute": 42}
